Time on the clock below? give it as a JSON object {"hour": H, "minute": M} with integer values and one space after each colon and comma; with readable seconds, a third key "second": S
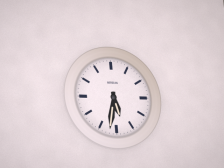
{"hour": 5, "minute": 32}
